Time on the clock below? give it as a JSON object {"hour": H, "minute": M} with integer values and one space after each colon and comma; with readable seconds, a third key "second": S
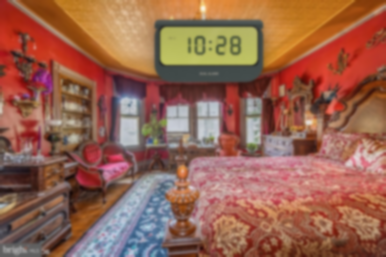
{"hour": 10, "minute": 28}
